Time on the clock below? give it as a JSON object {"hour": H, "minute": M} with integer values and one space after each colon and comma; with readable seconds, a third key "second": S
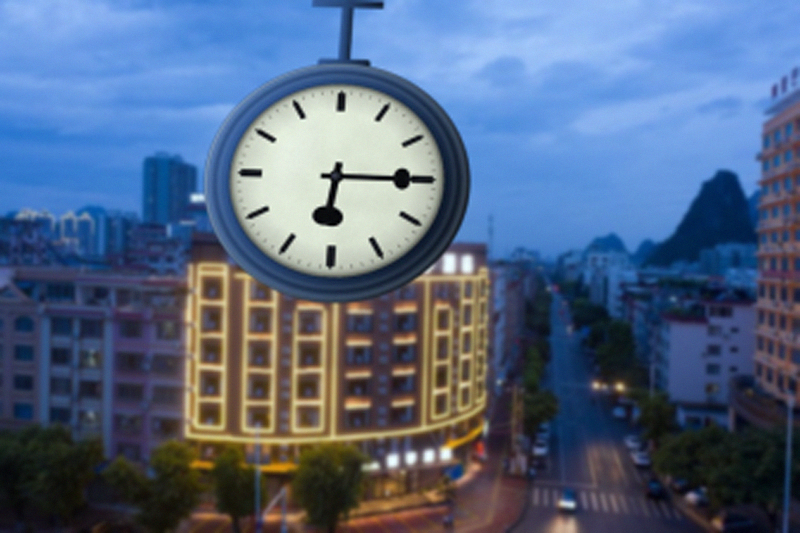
{"hour": 6, "minute": 15}
